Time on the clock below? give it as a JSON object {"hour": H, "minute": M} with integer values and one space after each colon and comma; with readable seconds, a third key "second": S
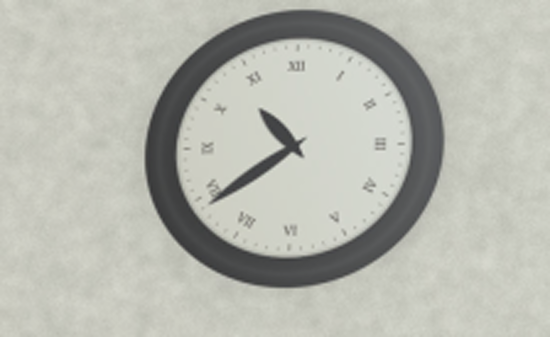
{"hour": 10, "minute": 39}
